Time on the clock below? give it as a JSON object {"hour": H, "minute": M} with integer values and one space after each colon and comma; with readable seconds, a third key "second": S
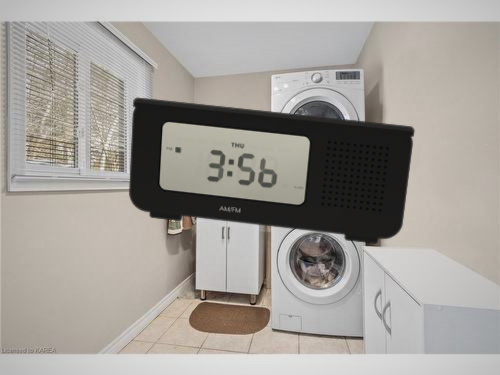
{"hour": 3, "minute": 56}
